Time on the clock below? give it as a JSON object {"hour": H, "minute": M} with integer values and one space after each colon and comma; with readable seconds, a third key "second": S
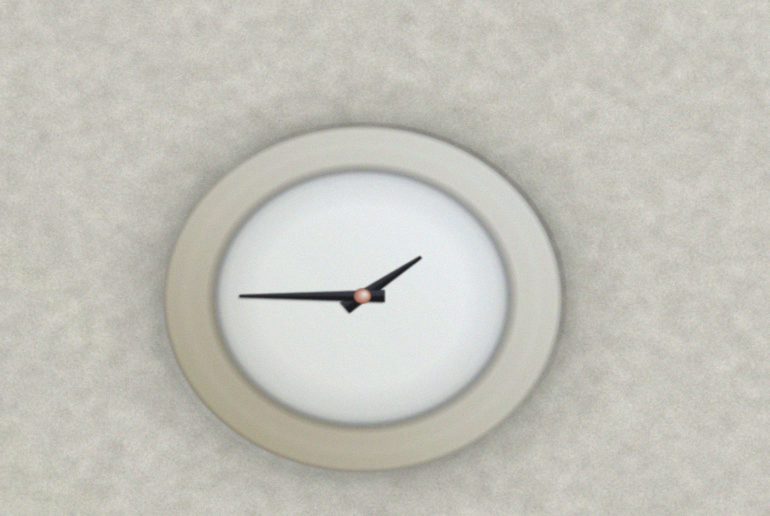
{"hour": 1, "minute": 45}
